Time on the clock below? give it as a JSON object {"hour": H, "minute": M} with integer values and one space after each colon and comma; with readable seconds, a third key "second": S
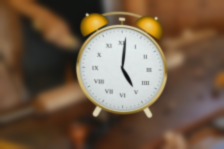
{"hour": 5, "minute": 1}
